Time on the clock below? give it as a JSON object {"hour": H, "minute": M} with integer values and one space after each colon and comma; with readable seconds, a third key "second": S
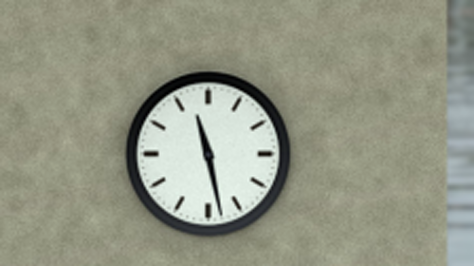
{"hour": 11, "minute": 28}
